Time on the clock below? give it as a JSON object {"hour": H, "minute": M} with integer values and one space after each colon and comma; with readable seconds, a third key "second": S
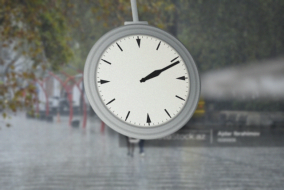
{"hour": 2, "minute": 11}
